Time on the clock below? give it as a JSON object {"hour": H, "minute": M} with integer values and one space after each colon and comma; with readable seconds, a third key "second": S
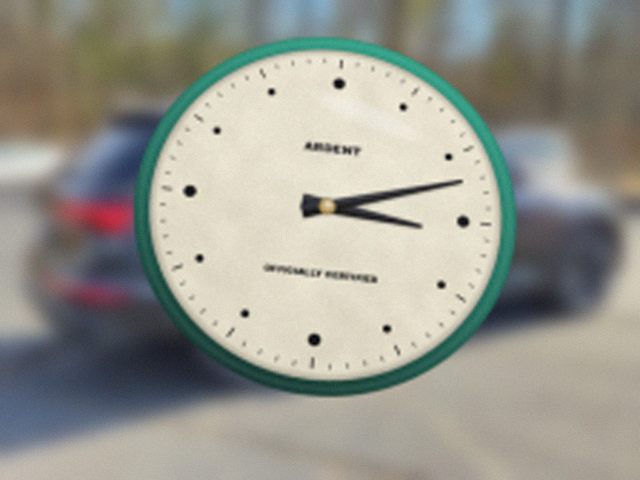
{"hour": 3, "minute": 12}
